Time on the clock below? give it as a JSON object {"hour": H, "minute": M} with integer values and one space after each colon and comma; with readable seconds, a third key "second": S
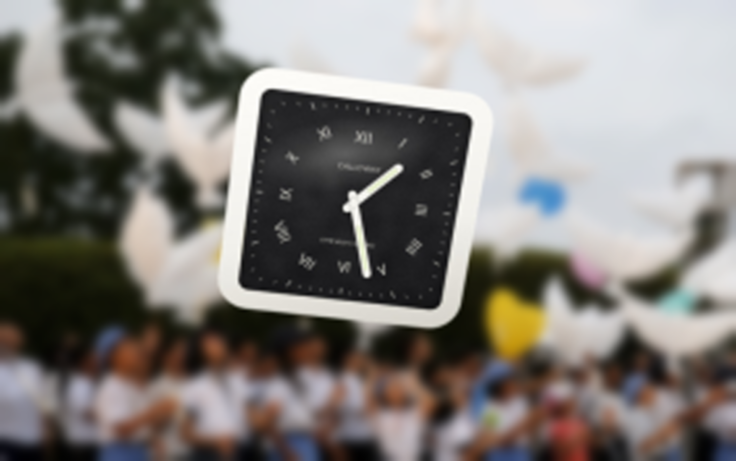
{"hour": 1, "minute": 27}
